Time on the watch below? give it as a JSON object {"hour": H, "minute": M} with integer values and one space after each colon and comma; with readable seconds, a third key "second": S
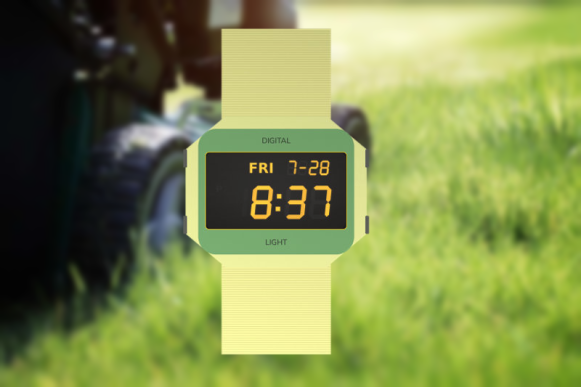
{"hour": 8, "minute": 37}
